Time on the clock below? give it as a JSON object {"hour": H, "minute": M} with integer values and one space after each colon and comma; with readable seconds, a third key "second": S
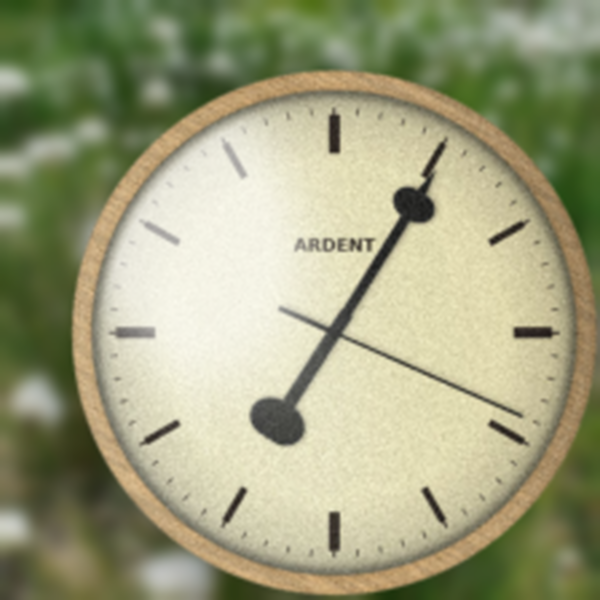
{"hour": 7, "minute": 5, "second": 19}
